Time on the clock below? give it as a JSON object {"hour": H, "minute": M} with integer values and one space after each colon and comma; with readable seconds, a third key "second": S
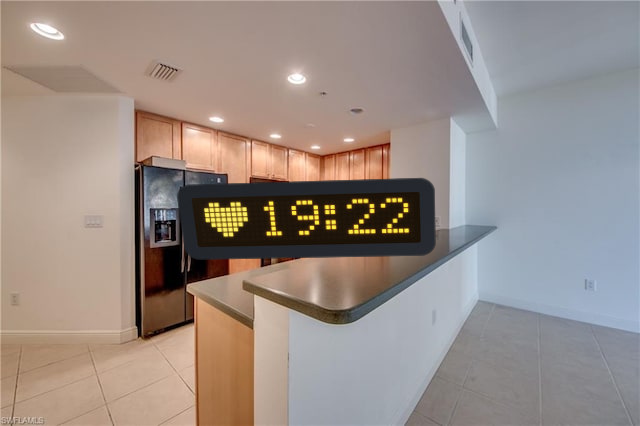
{"hour": 19, "minute": 22}
